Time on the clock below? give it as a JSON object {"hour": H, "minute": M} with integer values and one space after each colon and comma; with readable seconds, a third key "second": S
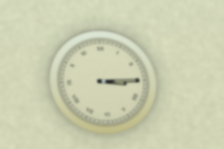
{"hour": 3, "minute": 15}
